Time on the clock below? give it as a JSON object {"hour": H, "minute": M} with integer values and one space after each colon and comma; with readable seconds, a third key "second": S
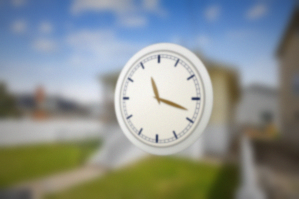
{"hour": 11, "minute": 18}
